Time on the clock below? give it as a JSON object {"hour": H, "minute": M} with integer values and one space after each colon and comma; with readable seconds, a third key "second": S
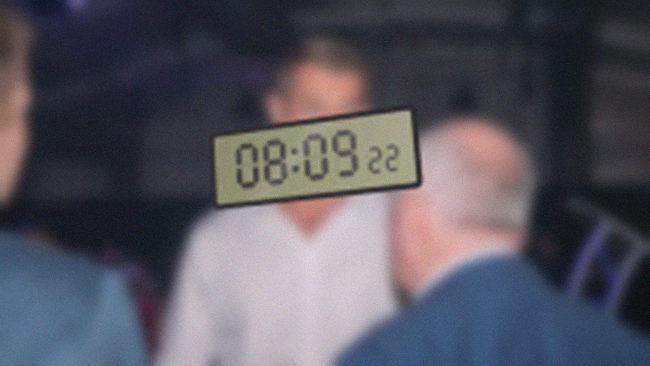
{"hour": 8, "minute": 9, "second": 22}
